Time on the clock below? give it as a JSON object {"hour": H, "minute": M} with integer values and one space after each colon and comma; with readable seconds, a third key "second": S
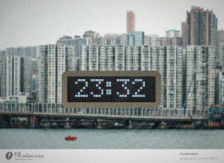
{"hour": 23, "minute": 32}
